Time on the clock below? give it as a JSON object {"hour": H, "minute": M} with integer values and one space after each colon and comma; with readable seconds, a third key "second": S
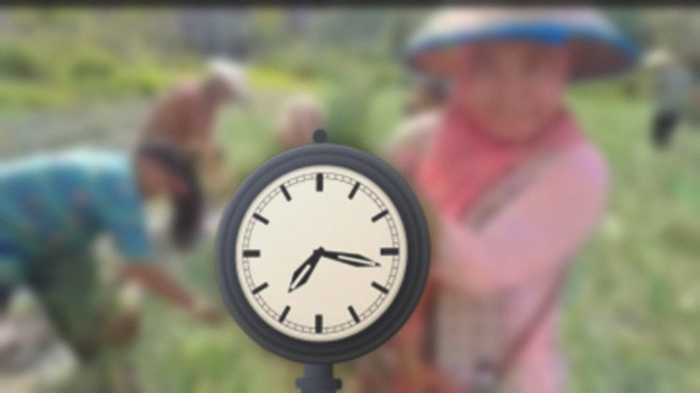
{"hour": 7, "minute": 17}
